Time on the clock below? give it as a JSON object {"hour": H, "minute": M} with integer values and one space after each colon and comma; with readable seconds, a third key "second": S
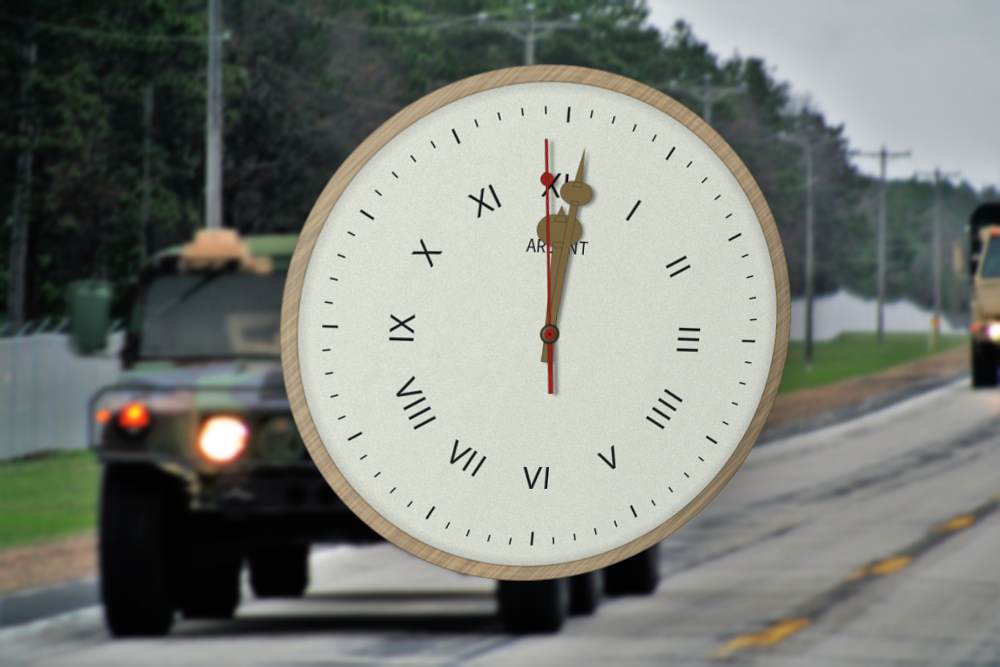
{"hour": 12, "minute": 0, "second": 59}
